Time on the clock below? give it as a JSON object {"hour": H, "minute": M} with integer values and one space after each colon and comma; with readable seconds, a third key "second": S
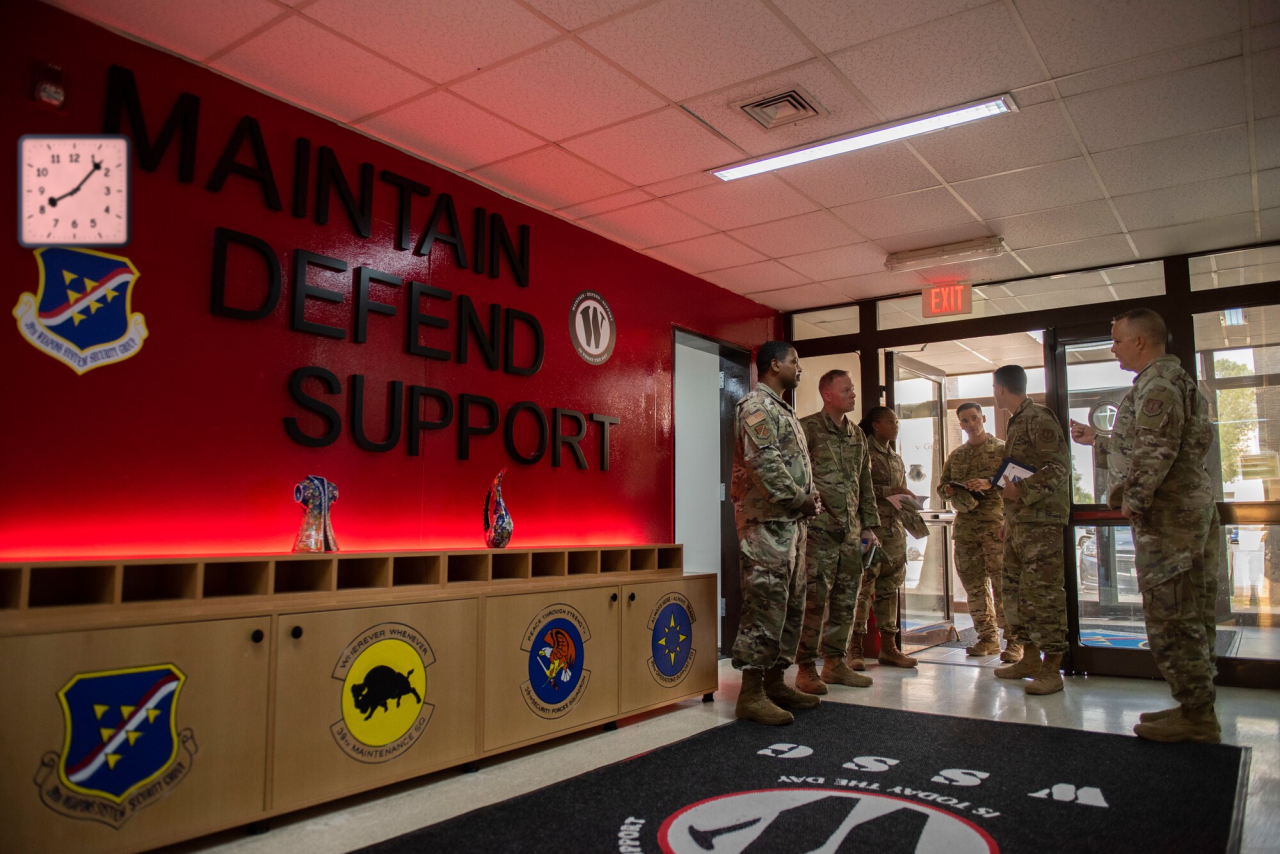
{"hour": 8, "minute": 7}
